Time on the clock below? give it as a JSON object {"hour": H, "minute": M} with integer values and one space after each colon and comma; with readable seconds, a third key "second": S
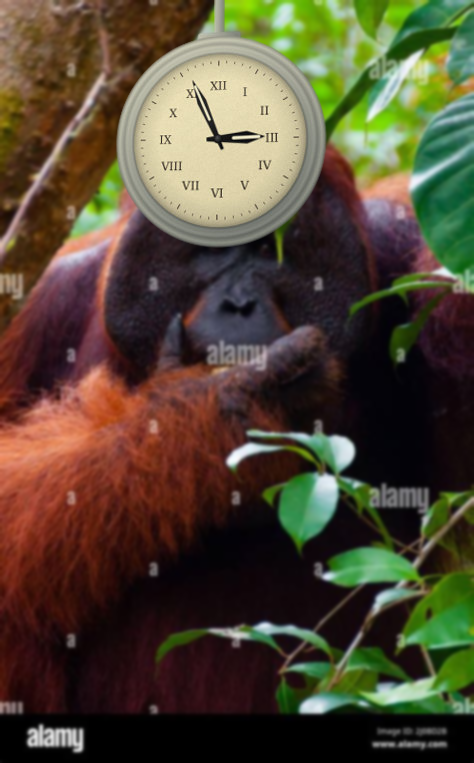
{"hour": 2, "minute": 56}
